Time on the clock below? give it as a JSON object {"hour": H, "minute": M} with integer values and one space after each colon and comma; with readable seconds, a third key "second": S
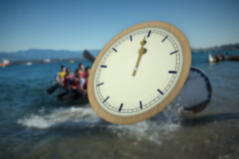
{"hour": 11, "minute": 59}
